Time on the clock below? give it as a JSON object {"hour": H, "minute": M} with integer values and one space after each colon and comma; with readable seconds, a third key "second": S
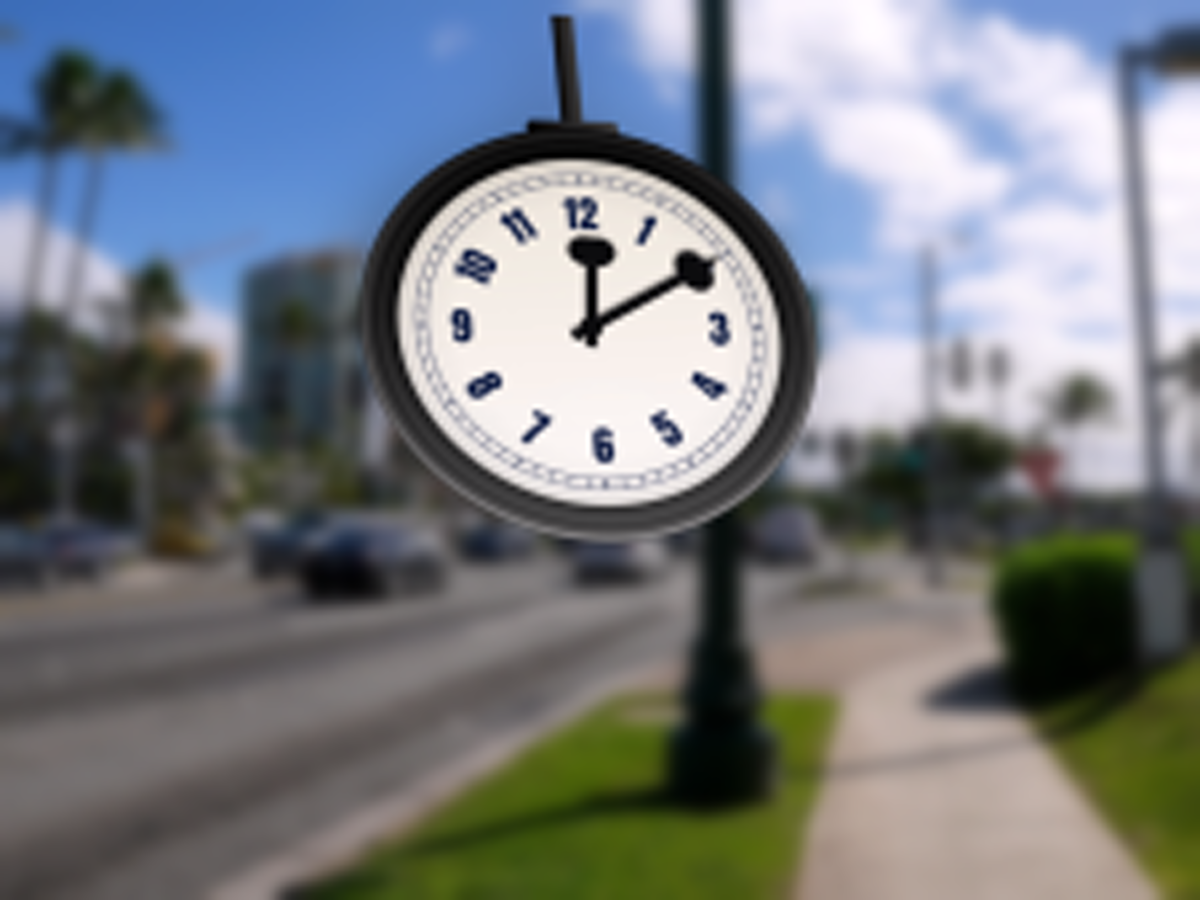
{"hour": 12, "minute": 10}
